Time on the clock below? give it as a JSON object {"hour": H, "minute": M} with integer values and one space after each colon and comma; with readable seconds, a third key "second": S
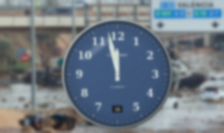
{"hour": 11, "minute": 58}
